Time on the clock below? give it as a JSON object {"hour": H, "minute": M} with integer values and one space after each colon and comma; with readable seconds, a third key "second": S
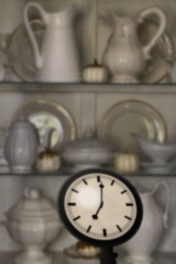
{"hour": 7, "minute": 1}
